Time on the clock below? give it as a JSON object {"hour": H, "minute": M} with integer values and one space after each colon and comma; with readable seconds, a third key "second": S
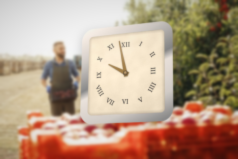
{"hour": 9, "minute": 58}
